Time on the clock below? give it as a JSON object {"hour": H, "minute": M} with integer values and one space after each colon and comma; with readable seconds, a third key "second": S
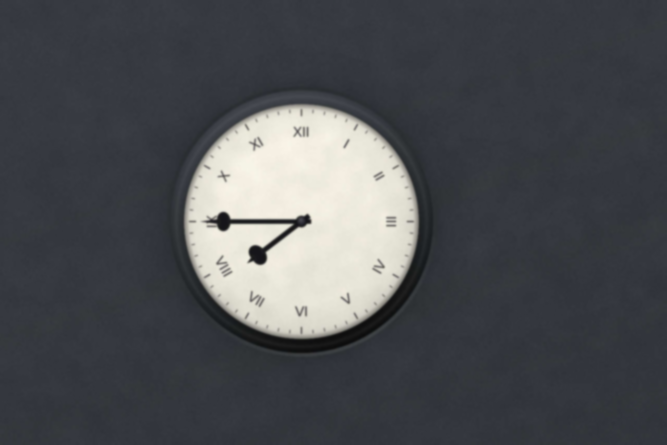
{"hour": 7, "minute": 45}
